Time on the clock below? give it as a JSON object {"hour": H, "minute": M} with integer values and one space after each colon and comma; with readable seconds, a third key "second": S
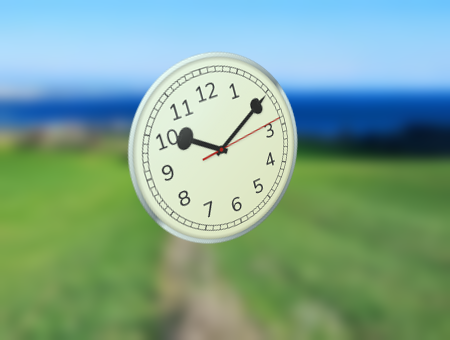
{"hour": 10, "minute": 10, "second": 14}
